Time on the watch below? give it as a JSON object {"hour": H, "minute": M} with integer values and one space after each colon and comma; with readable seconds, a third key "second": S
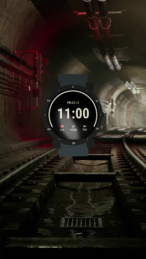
{"hour": 11, "minute": 0}
